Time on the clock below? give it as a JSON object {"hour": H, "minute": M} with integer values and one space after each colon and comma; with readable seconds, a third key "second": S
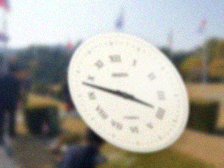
{"hour": 3, "minute": 48}
